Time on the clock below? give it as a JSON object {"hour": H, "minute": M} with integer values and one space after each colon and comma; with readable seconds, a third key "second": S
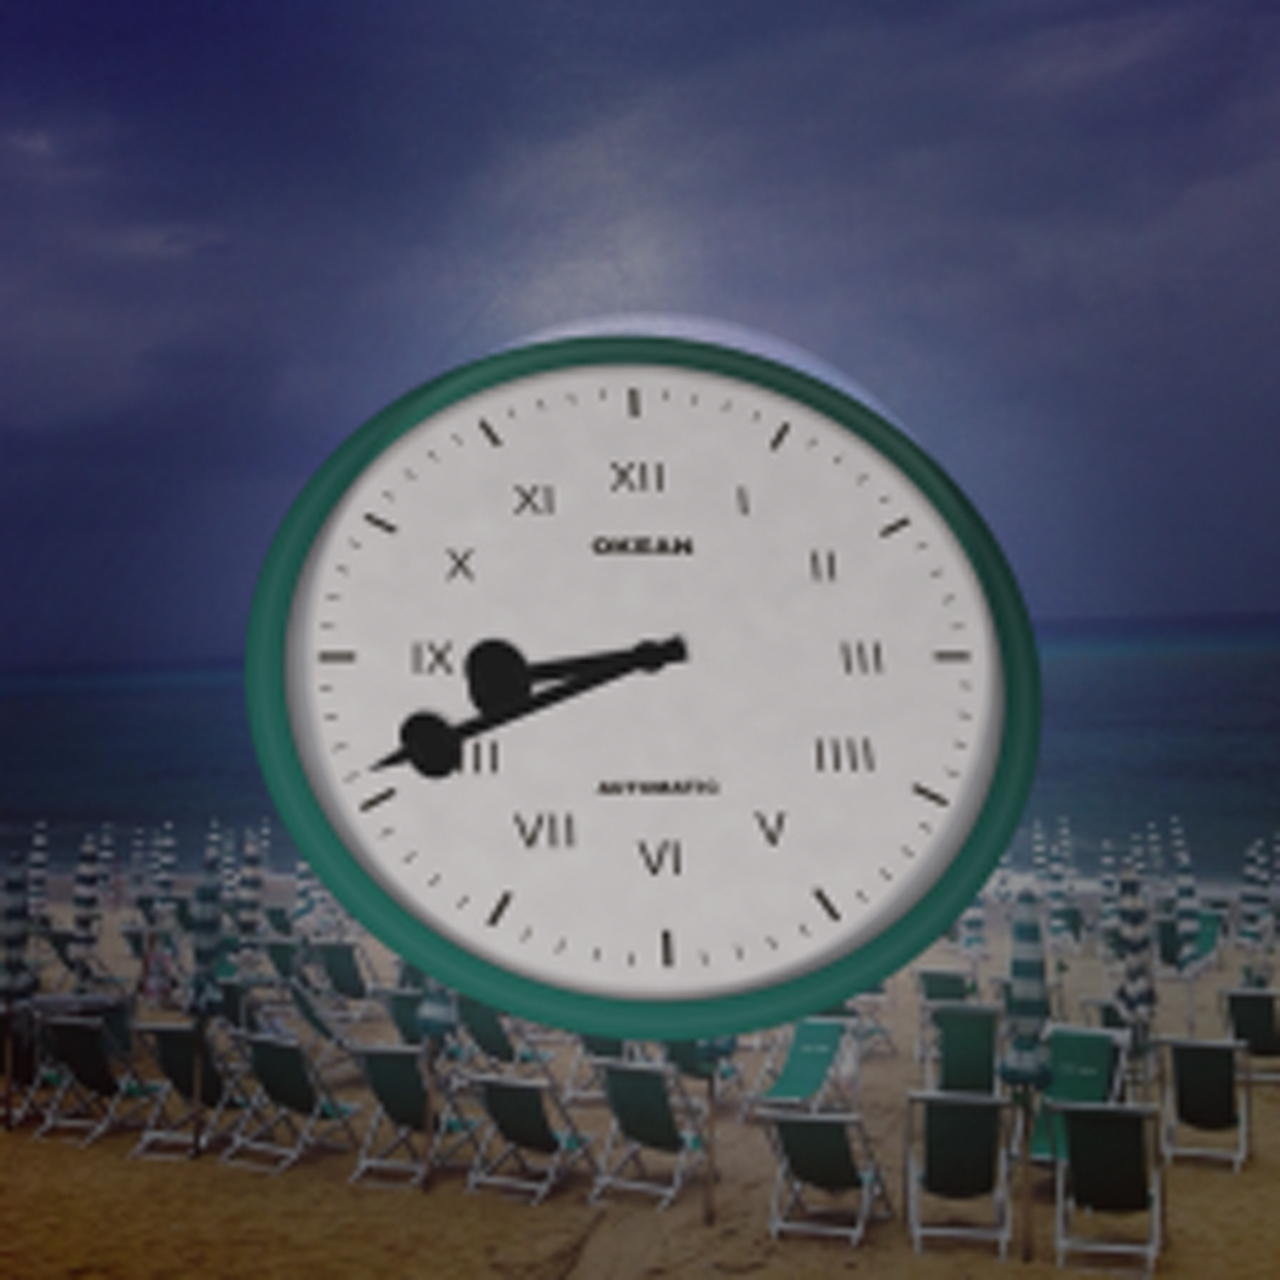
{"hour": 8, "minute": 41}
